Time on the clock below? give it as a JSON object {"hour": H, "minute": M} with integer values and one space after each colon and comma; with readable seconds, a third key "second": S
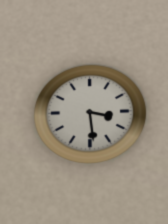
{"hour": 3, "minute": 29}
